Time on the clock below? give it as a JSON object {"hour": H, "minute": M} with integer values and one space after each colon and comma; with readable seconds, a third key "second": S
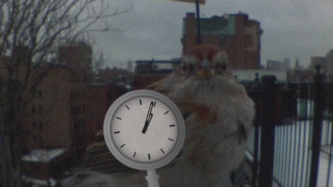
{"hour": 1, "minute": 4}
